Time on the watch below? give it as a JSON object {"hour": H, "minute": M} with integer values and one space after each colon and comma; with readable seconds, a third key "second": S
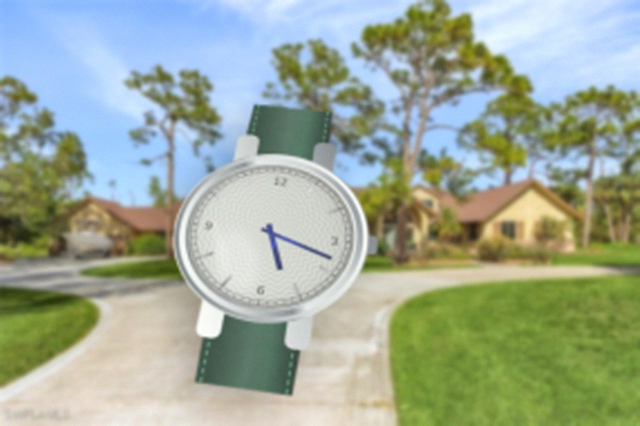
{"hour": 5, "minute": 18}
